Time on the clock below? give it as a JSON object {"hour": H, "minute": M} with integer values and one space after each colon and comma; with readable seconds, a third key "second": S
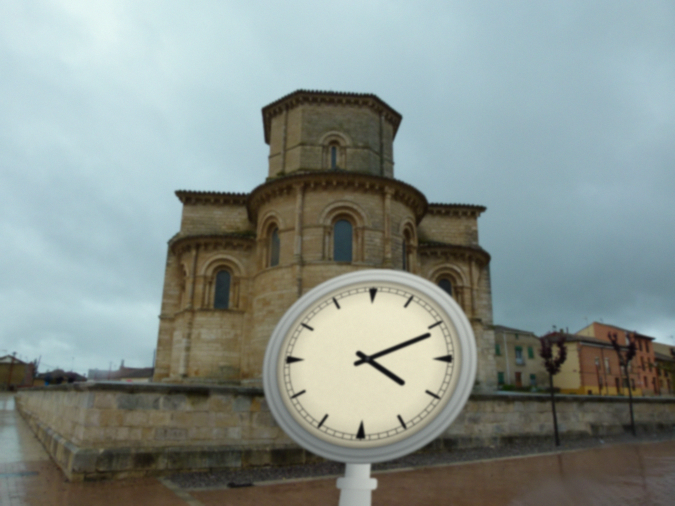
{"hour": 4, "minute": 11}
